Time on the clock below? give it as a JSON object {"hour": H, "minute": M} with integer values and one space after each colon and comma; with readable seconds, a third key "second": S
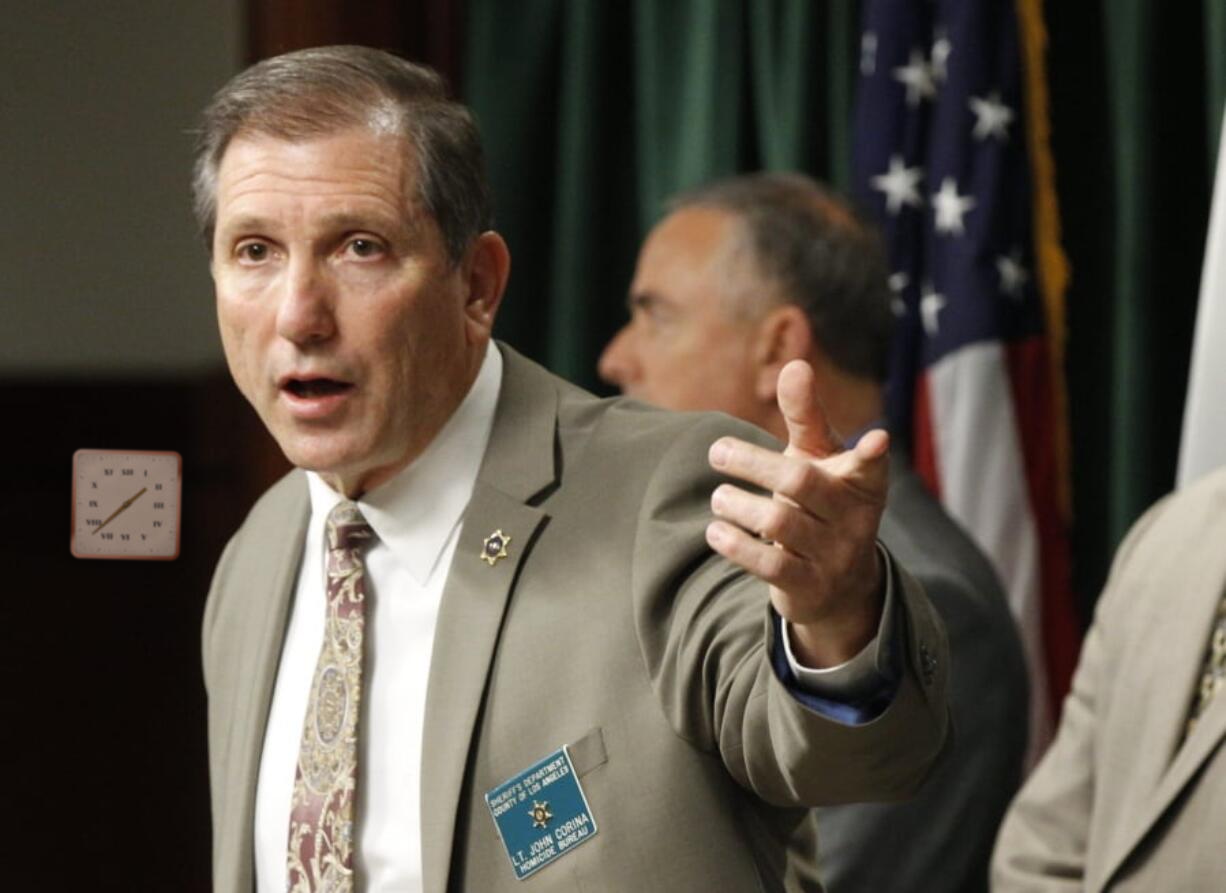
{"hour": 1, "minute": 38}
